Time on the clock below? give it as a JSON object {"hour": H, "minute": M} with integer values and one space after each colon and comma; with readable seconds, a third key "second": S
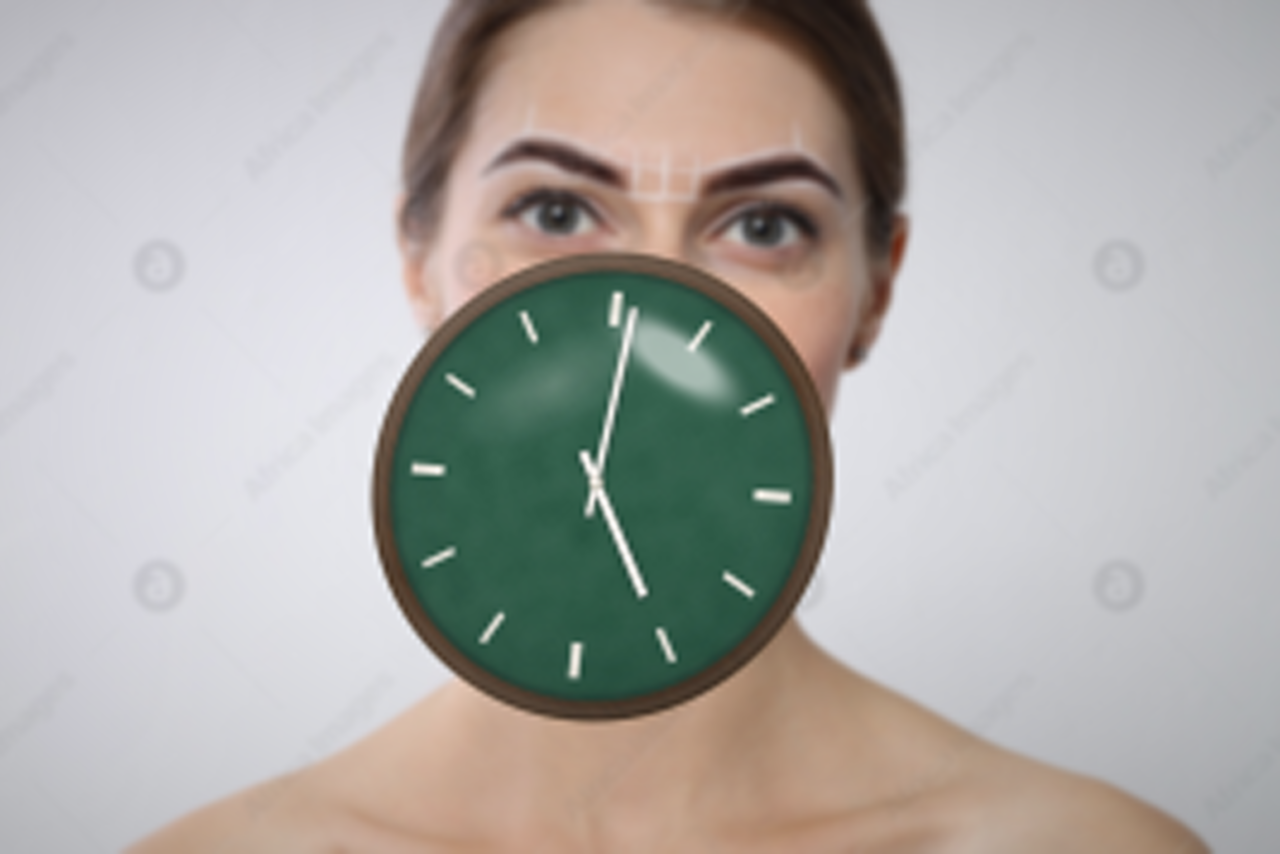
{"hour": 5, "minute": 1}
